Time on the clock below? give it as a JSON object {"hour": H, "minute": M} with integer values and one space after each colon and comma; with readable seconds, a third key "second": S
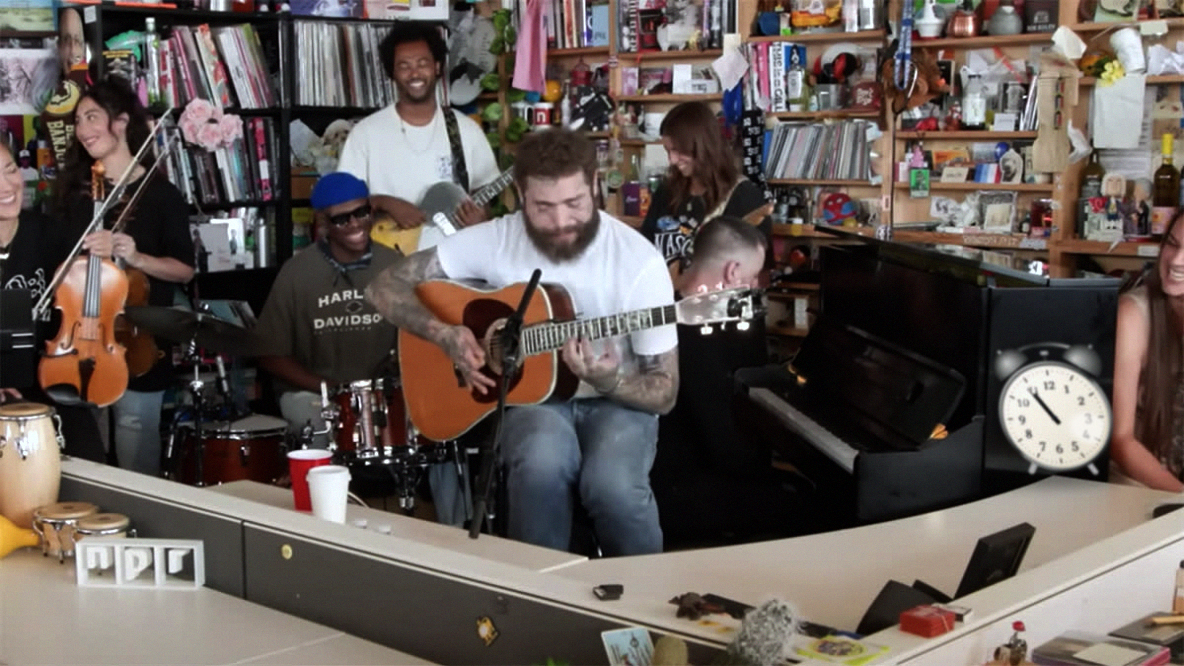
{"hour": 10, "minute": 54}
